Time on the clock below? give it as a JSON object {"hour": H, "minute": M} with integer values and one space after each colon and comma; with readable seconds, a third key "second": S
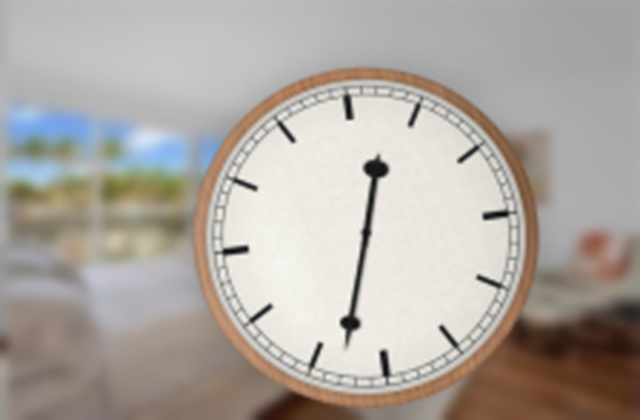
{"hour": 12, "minute": 33}
